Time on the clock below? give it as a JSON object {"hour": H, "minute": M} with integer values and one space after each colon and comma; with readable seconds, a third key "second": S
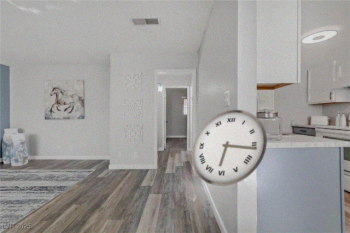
{"hour": 6, "minute": 16}
